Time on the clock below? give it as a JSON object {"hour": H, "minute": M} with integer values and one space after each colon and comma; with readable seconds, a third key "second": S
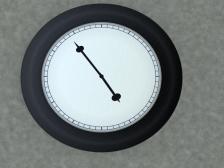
{"hour": 4, "minute": 54}
